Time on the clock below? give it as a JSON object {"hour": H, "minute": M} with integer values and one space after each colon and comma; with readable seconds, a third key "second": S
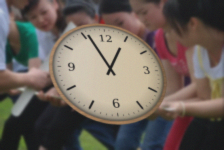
{"hour": 12, "minute": 56}
